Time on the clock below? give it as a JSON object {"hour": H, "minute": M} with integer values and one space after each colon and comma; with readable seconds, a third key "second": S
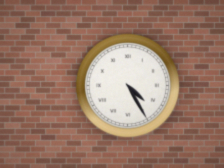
{"hour": 4, "minute": 25}
